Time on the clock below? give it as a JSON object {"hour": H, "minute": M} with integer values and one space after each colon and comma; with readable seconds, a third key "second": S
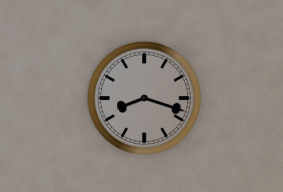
{"hour": 8, "minute": 18}
